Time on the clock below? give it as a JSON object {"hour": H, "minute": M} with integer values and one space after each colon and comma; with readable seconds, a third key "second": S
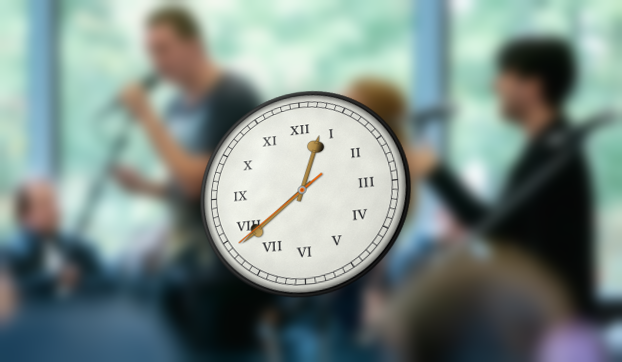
{"hour": 12, "minute": 38, "second": 39}
